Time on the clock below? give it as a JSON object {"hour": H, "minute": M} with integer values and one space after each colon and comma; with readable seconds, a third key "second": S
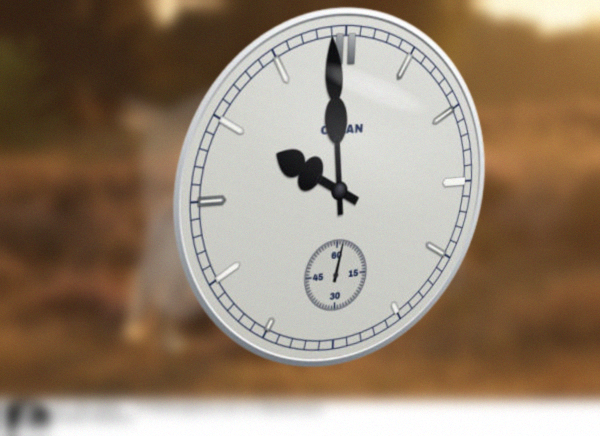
{"hour": 9, "minute": 59, "second": 2}
